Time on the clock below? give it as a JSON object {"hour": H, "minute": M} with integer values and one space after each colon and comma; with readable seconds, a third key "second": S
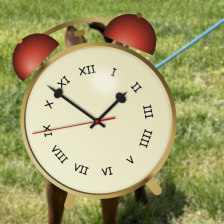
{"hour": 1, "minute": 52, "second": 45}
